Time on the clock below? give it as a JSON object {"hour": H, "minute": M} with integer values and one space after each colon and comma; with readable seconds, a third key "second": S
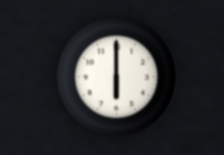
{"hour": 6, "minute": 0}
